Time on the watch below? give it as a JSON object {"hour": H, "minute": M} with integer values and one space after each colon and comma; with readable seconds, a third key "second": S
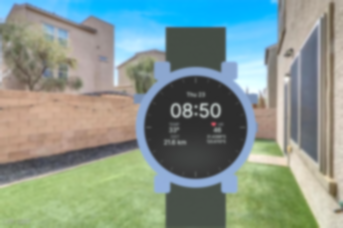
{"hour": 8, "minute": 50}
